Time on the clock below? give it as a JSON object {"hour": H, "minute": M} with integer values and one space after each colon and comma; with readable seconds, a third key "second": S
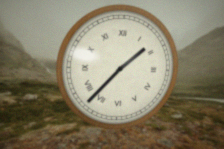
{"hour": 1, "minute": 37}
